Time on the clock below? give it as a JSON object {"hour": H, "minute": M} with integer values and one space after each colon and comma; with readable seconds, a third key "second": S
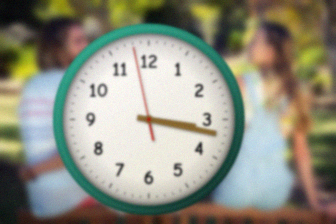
{"hour": 3, "minute": 16, "second": 58}
